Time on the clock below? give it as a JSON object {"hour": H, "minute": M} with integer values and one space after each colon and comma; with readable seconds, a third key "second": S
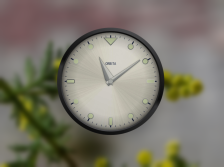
{"hour": 11, "minute": 9}
